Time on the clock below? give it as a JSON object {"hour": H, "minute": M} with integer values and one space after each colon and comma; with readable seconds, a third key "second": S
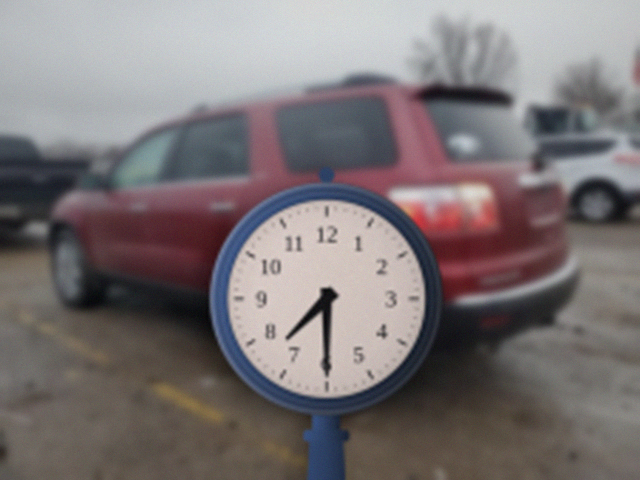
{"hour": 7, "minute": 30}
